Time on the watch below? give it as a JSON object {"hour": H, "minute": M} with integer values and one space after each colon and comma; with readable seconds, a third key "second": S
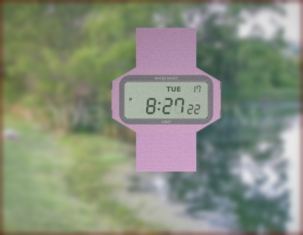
{"hour": 8, "minute": 27, "second": 22}
